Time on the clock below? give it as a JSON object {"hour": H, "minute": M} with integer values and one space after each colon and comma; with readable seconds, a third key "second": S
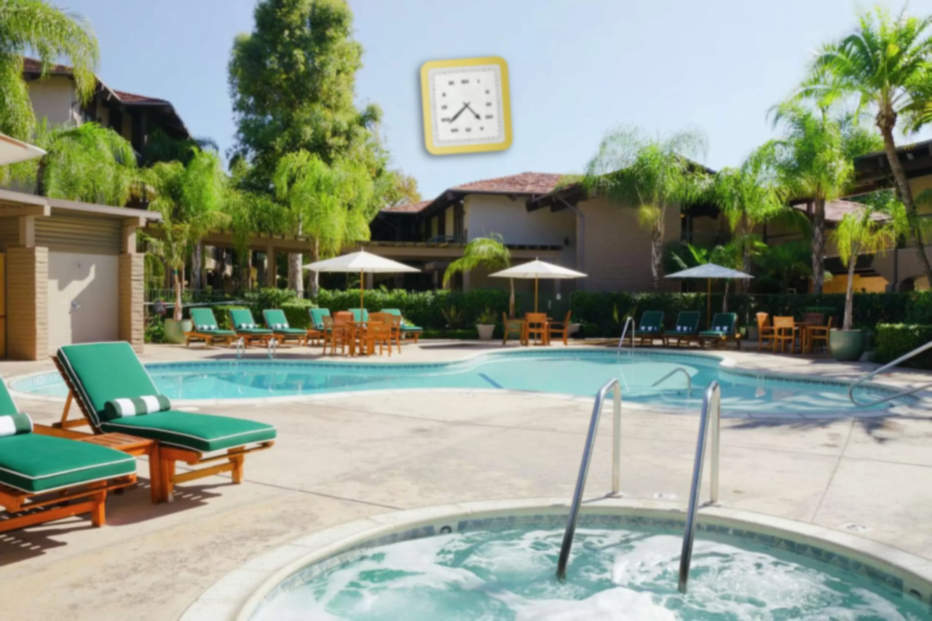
{"hour": 4, "minute": 38}
